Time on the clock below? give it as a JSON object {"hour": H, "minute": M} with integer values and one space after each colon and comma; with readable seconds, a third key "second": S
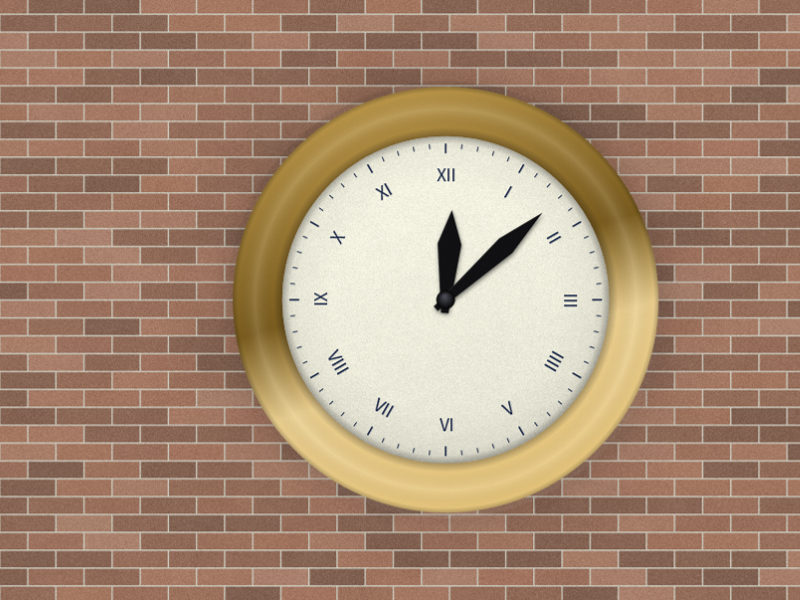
{"hour": 12, "minute": 8}
